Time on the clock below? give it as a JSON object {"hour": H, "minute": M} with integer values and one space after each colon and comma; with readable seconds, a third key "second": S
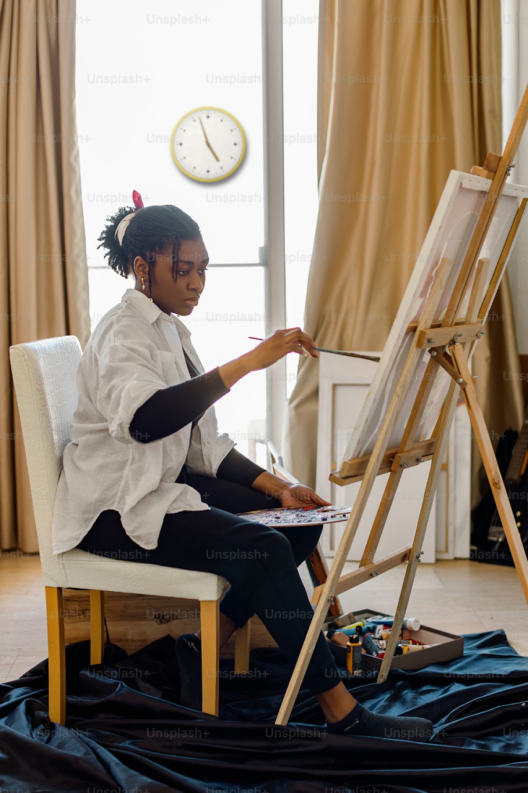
{"hour": 4, "minute": 57}
